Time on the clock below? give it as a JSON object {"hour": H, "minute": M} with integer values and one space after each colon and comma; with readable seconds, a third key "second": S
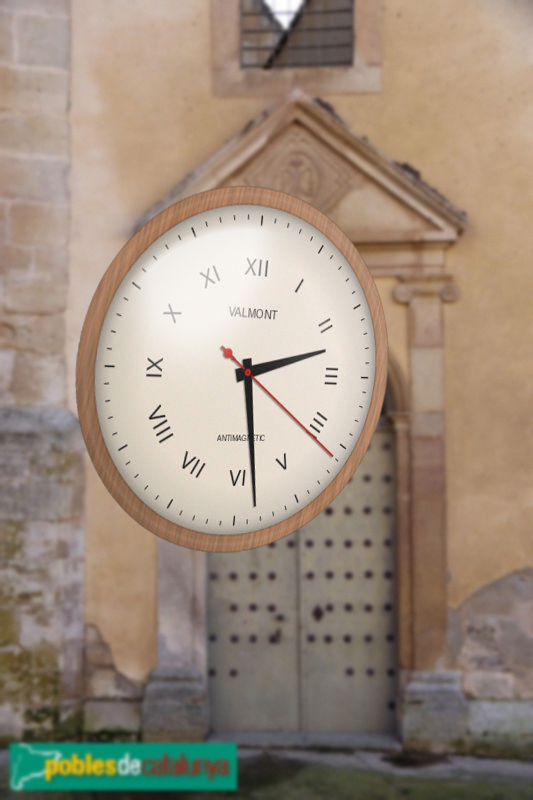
{"hour": 2, "minute": 28, "second": 21}
